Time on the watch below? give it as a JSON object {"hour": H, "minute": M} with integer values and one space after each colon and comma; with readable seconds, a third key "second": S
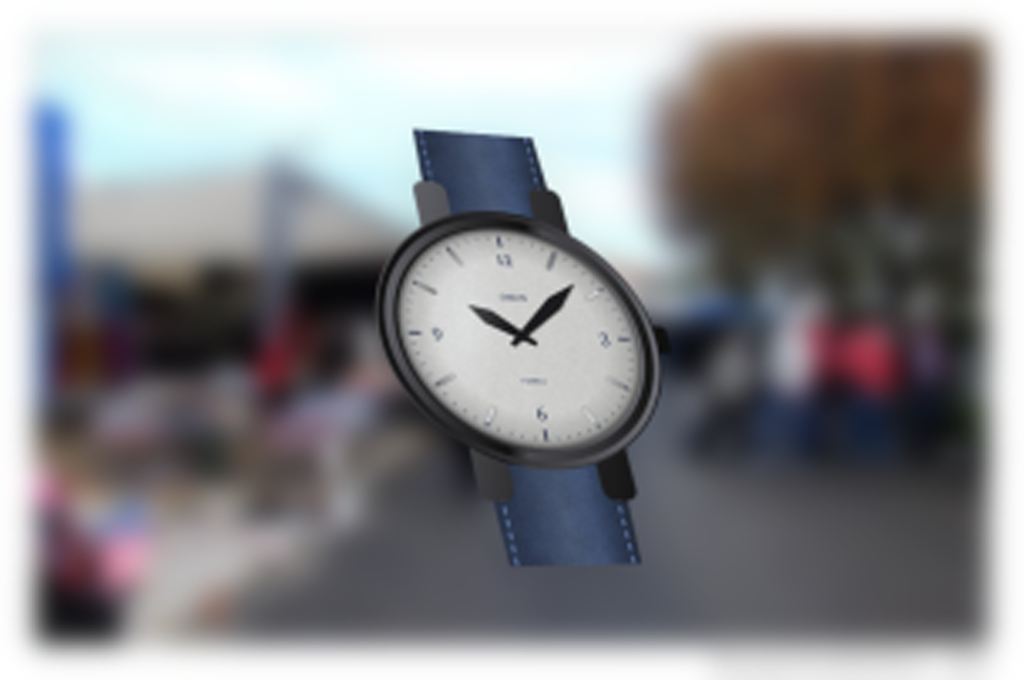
{"hour": 10, "minute": 8}
